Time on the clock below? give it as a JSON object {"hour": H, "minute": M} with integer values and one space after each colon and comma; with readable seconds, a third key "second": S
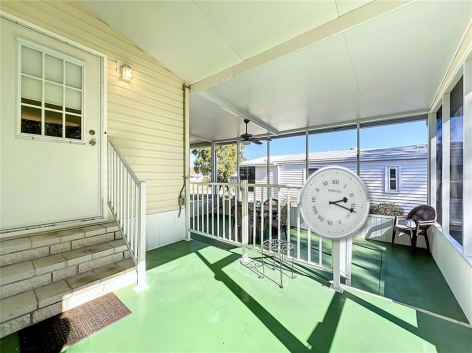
{"hour": 2, "minute": 17}
